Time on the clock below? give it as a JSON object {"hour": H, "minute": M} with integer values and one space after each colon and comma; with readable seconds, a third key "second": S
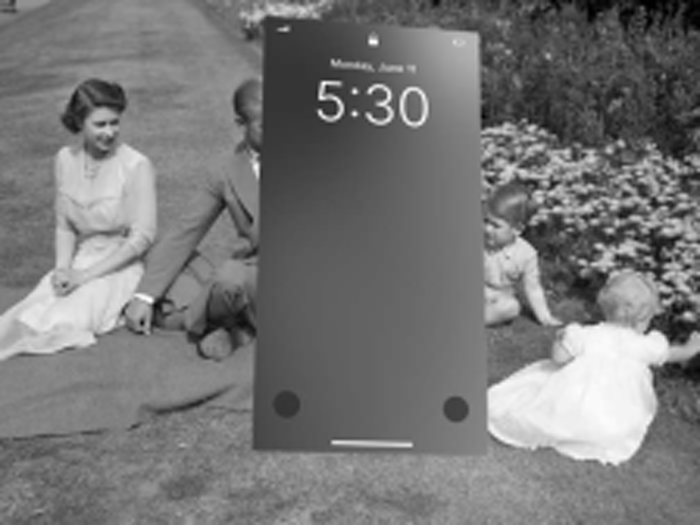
{"hour": 5, "minute": 30}
